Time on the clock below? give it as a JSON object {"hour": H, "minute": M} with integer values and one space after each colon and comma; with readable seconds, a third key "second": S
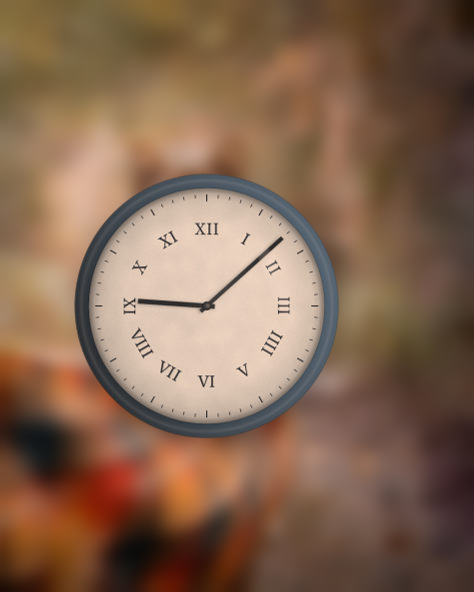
{"hour": 9, "minute": 8}
